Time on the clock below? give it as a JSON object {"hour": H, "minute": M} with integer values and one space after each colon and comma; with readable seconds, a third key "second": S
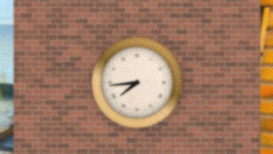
{"hour": 7, "minute": 44}
